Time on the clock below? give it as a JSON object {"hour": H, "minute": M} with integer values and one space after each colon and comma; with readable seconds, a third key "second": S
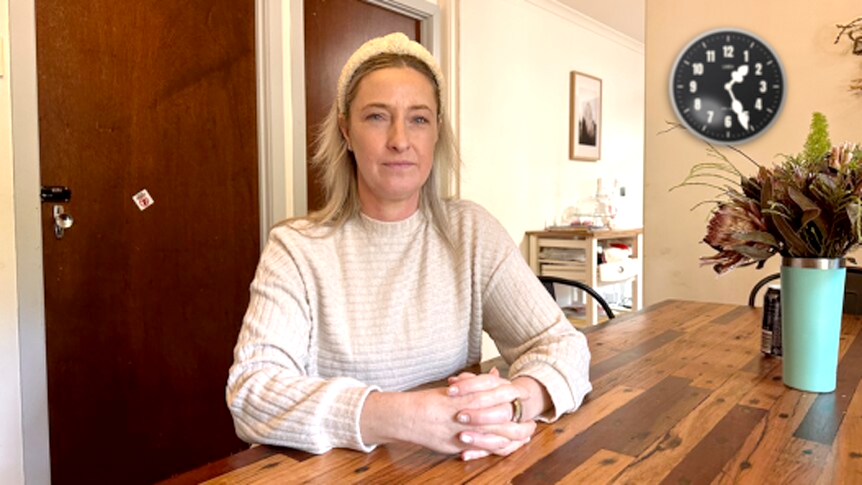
{"hour": 1, "minute": 26}
